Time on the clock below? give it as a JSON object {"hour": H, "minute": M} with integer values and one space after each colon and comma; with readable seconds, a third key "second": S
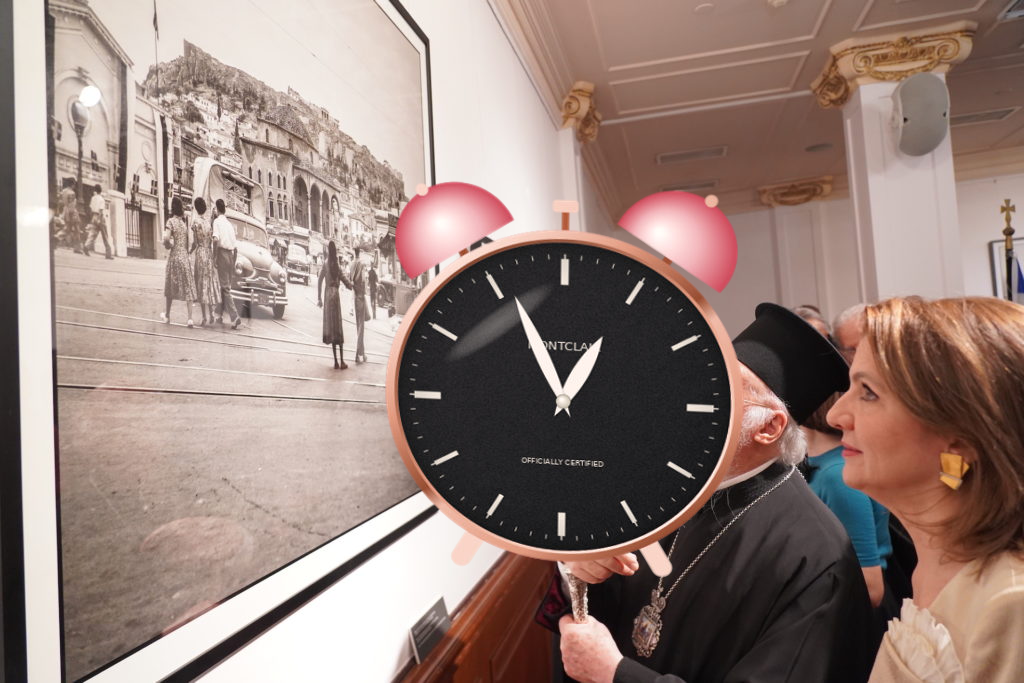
{"hour": 12, "minute": 56}
